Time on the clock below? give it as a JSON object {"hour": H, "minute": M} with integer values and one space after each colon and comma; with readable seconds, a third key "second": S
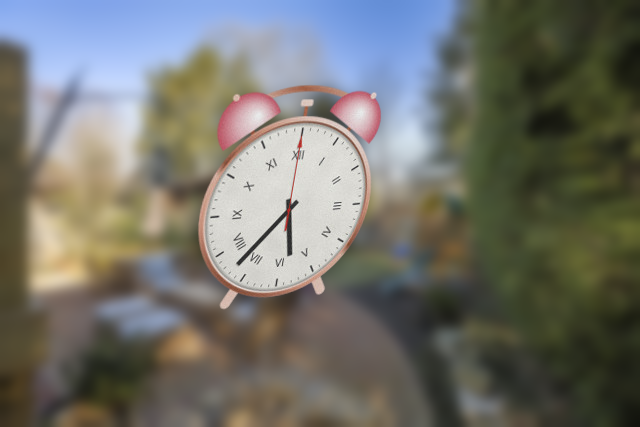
{"hour": 5, "minute": 37, "second": 0}
